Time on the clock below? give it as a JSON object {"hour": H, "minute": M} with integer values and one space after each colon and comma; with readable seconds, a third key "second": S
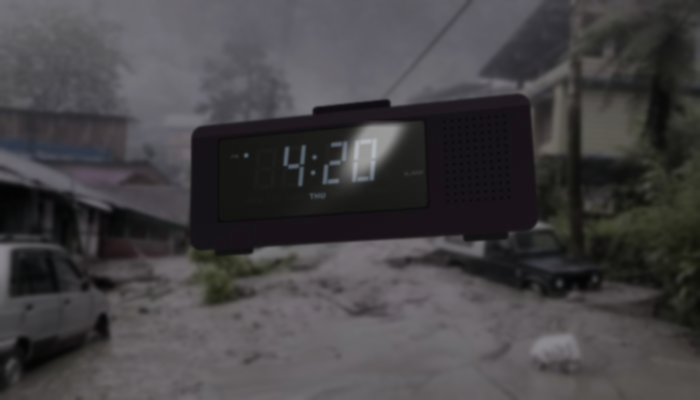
{"hour": 4, "minute": 20}
